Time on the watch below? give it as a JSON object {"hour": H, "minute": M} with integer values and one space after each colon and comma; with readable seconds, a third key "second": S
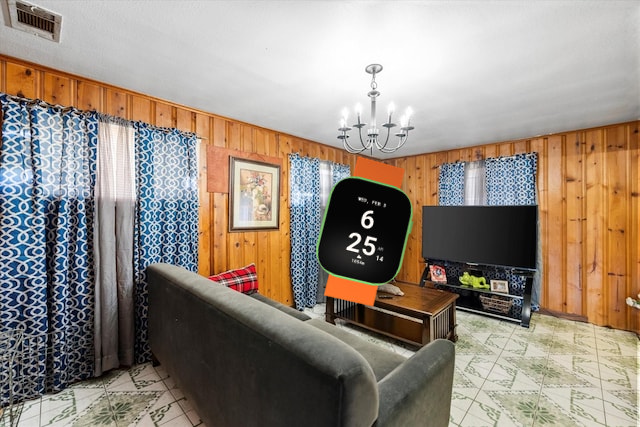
{"hour": 6, "minute": 25}
